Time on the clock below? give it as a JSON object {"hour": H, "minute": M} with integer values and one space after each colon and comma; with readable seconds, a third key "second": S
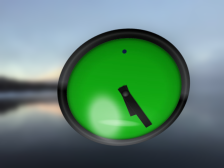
{"hour": 5, "minute": 25}
